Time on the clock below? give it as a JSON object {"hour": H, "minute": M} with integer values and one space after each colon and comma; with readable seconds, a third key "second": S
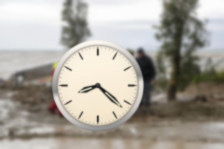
{"hour": 8, "minute": 22}
